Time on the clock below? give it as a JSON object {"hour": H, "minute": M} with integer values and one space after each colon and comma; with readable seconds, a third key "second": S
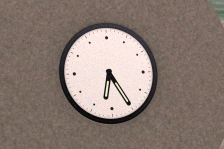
{"hour": 6, "minute": 25}
